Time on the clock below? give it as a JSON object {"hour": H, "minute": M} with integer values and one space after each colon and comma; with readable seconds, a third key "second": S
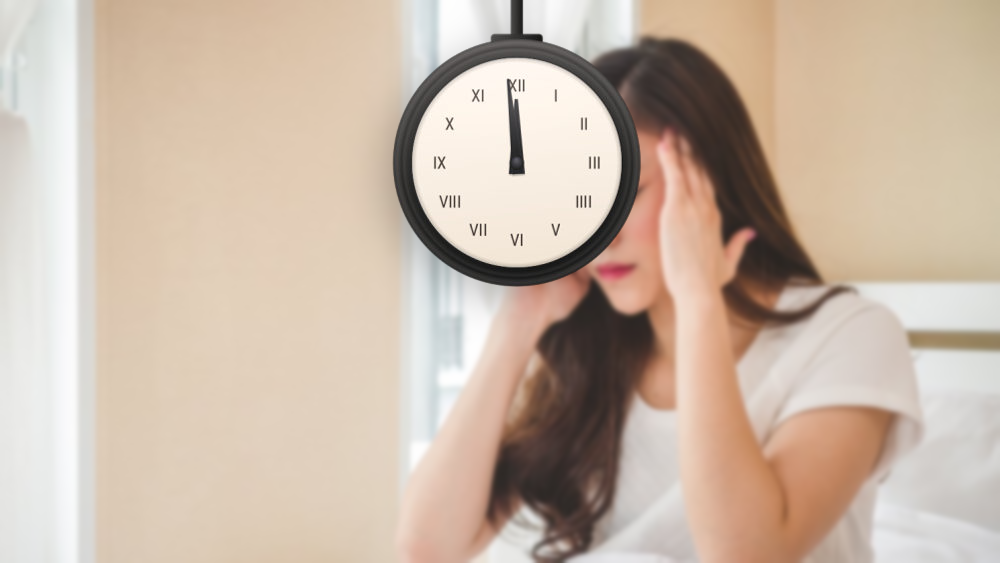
{"hour": 11, "minute": 59}
